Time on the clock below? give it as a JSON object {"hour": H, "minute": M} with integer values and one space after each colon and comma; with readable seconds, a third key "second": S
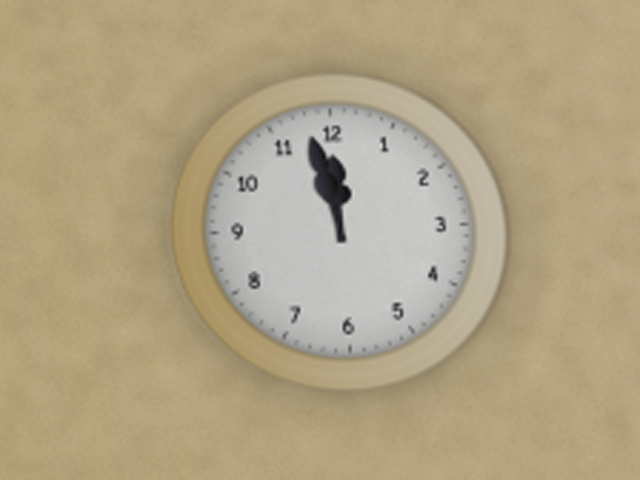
{"hour": 11, "minute": 58}
